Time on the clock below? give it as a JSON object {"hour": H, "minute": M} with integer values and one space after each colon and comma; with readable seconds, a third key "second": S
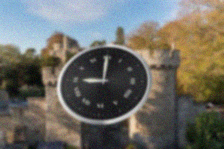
{"hour": 9, "minute": 0}
